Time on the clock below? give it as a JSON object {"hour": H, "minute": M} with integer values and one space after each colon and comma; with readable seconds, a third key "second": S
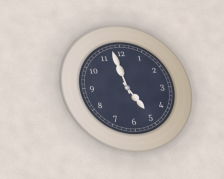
{"hour": 4, "minute": 58}
